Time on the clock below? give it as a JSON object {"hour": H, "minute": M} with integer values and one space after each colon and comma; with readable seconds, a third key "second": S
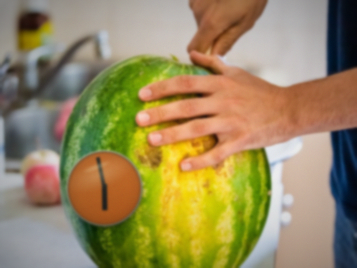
{"hour": 5, "minute": 58}
